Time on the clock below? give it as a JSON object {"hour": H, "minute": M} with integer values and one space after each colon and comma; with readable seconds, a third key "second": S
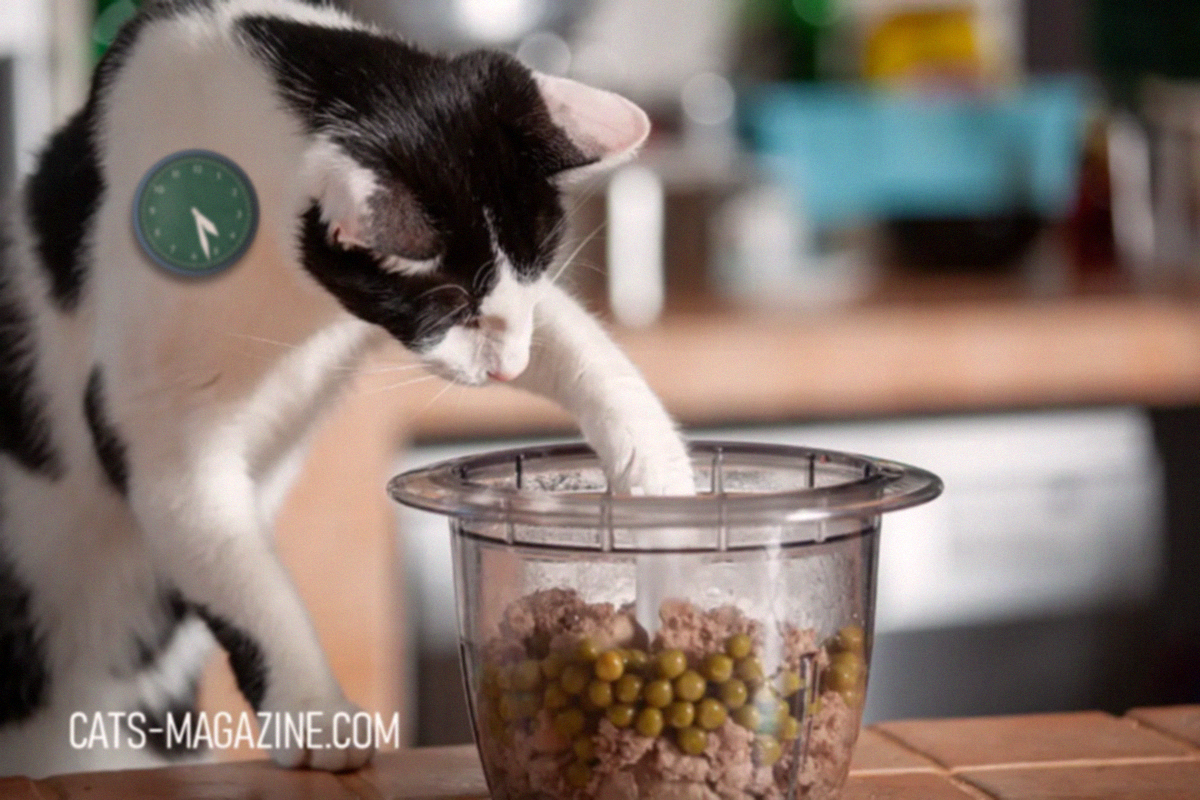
{"hour": 4, "minute": 27}
